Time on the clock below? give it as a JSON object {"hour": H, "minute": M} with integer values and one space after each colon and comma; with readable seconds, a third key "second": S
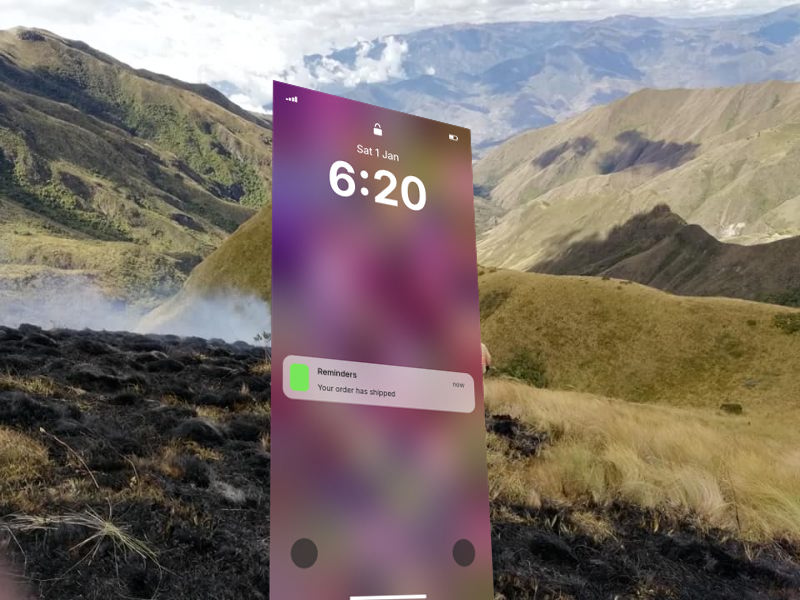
{"hour": 6, "minute": 20}
